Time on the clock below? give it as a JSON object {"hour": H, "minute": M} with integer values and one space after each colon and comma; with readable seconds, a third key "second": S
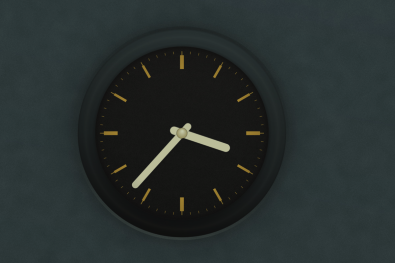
{"hour": 3, "minute": 37}
